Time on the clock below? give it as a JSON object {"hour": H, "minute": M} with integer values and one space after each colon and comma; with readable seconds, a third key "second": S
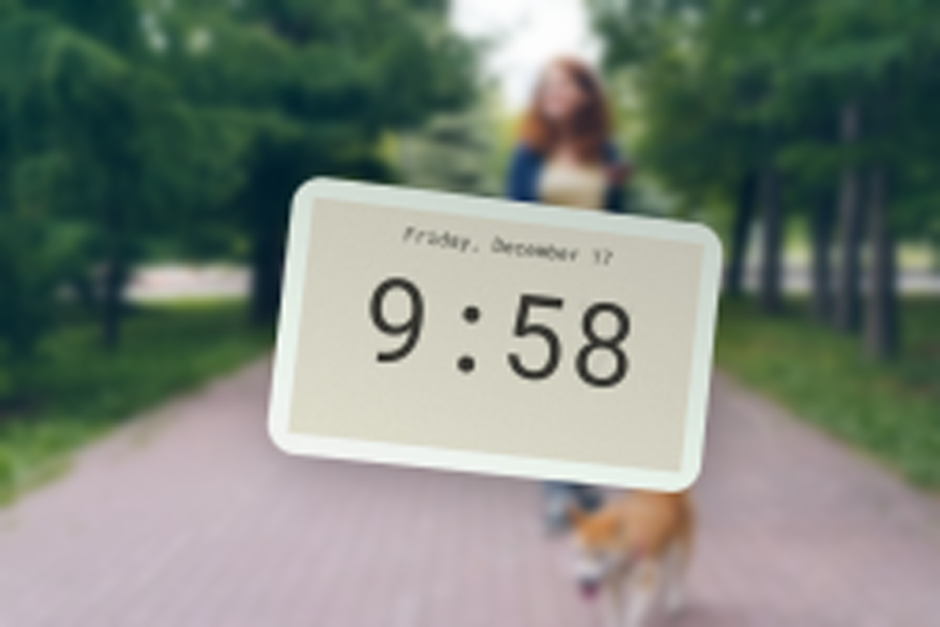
{"hour": 9, "minute": 58}
